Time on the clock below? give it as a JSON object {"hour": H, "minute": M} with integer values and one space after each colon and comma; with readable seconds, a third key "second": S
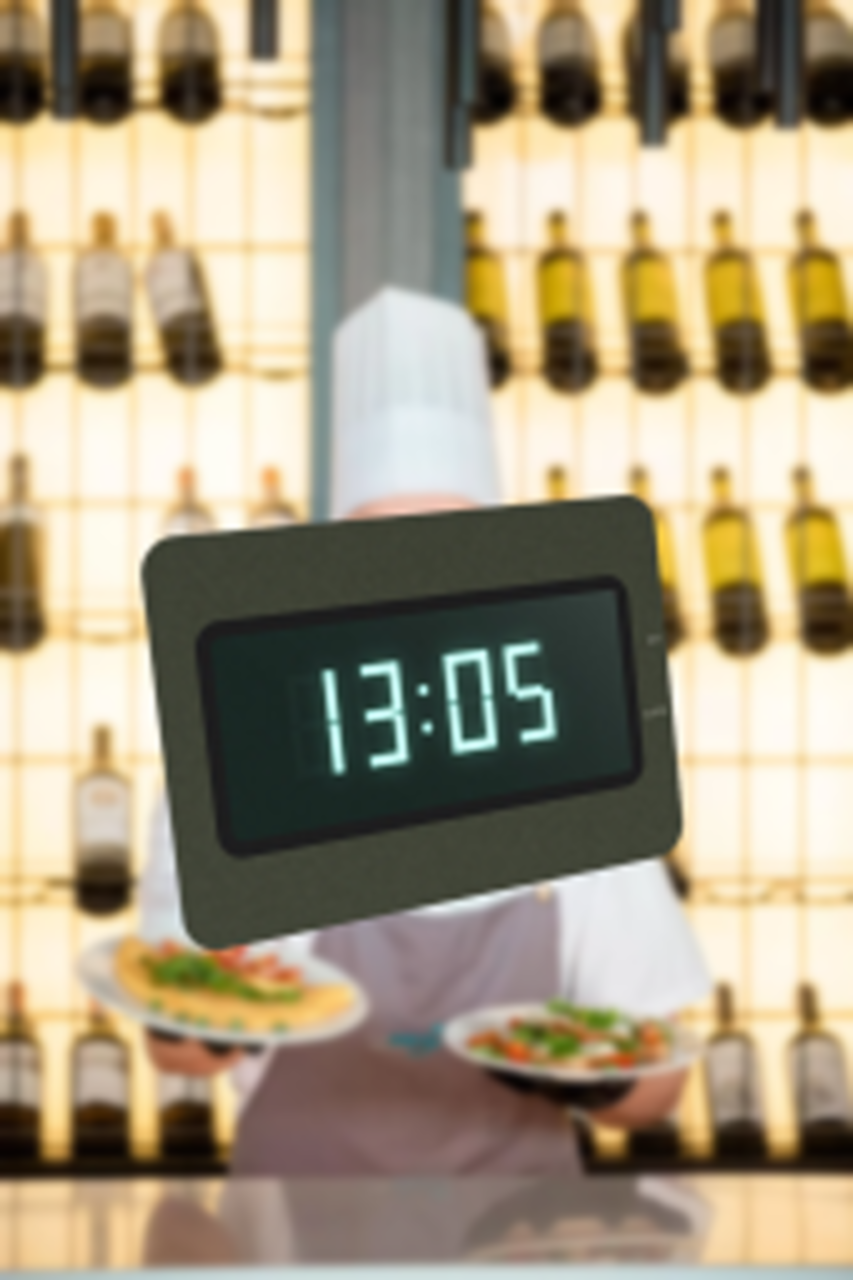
{"hour": 13, "minute": 5}
